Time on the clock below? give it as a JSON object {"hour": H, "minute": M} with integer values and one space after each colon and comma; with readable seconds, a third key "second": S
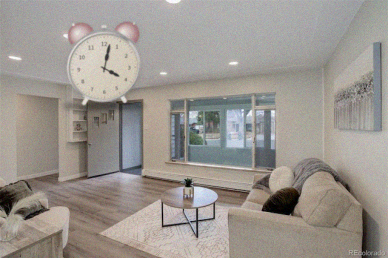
{"hour": 4, "minute": 2}
